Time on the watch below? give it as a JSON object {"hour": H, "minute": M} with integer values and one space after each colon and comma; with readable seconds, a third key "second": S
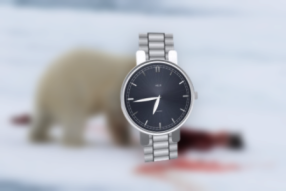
{"hour": 6, "minute": 44}
